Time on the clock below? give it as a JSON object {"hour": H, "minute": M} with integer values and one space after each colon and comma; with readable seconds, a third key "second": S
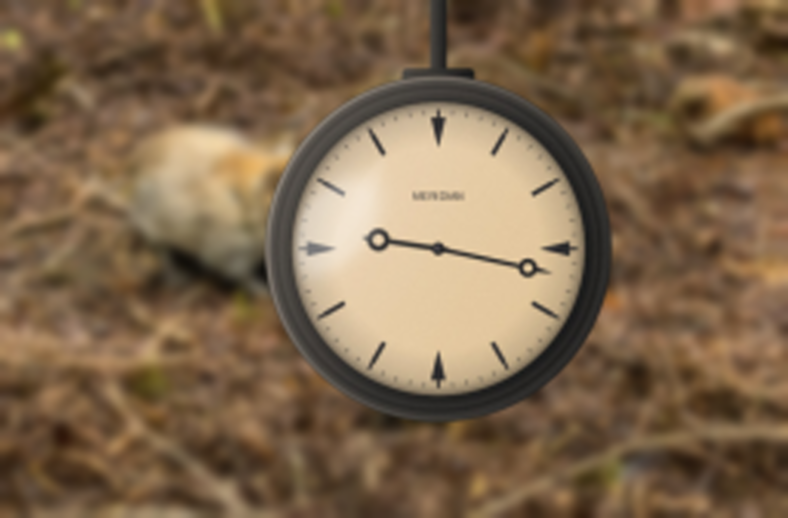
{"hour": 9, "minute": 17}
